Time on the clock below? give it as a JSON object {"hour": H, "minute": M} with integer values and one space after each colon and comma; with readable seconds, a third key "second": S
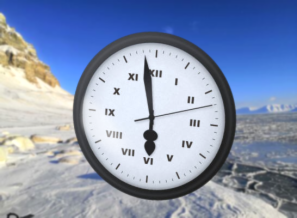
{"hour": 5, "minute": 58, "second": 12}
